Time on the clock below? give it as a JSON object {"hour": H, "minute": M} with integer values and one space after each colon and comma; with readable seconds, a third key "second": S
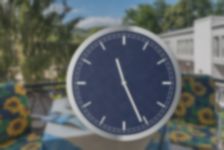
{"hour": 11, "minute": 26}
